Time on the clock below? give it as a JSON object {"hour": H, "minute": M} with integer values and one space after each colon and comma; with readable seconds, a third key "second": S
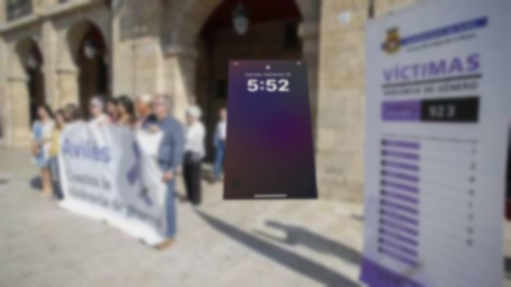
{"hour": 5, "minute": 52}
